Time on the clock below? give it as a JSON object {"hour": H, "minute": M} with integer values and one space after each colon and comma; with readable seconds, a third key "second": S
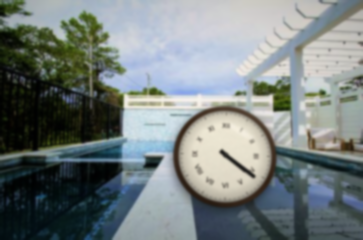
{"hour": 4, "minute": 21}
